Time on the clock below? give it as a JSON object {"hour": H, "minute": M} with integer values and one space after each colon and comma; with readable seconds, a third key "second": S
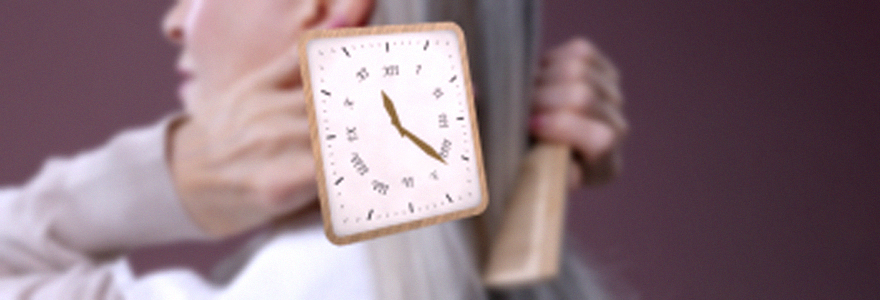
{"hour": 11, "minute": 22}
